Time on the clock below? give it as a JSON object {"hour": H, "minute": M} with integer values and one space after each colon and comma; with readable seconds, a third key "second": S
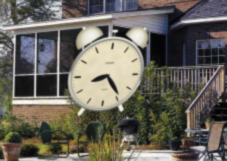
{"hour": 8, "minute": 24}
